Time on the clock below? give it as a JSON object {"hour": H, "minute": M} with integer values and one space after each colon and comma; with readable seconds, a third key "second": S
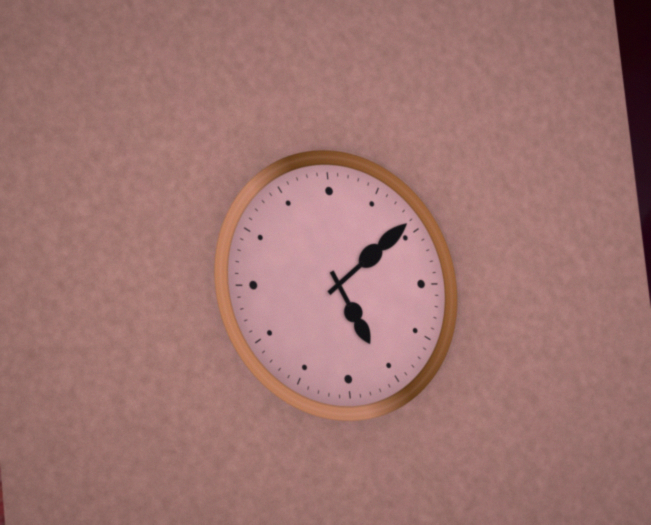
{"hour": 5, "minute": 9}
